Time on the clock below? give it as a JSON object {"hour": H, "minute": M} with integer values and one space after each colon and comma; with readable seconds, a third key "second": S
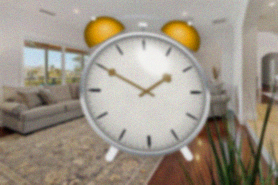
{"hour": 1, "minute": 50}
